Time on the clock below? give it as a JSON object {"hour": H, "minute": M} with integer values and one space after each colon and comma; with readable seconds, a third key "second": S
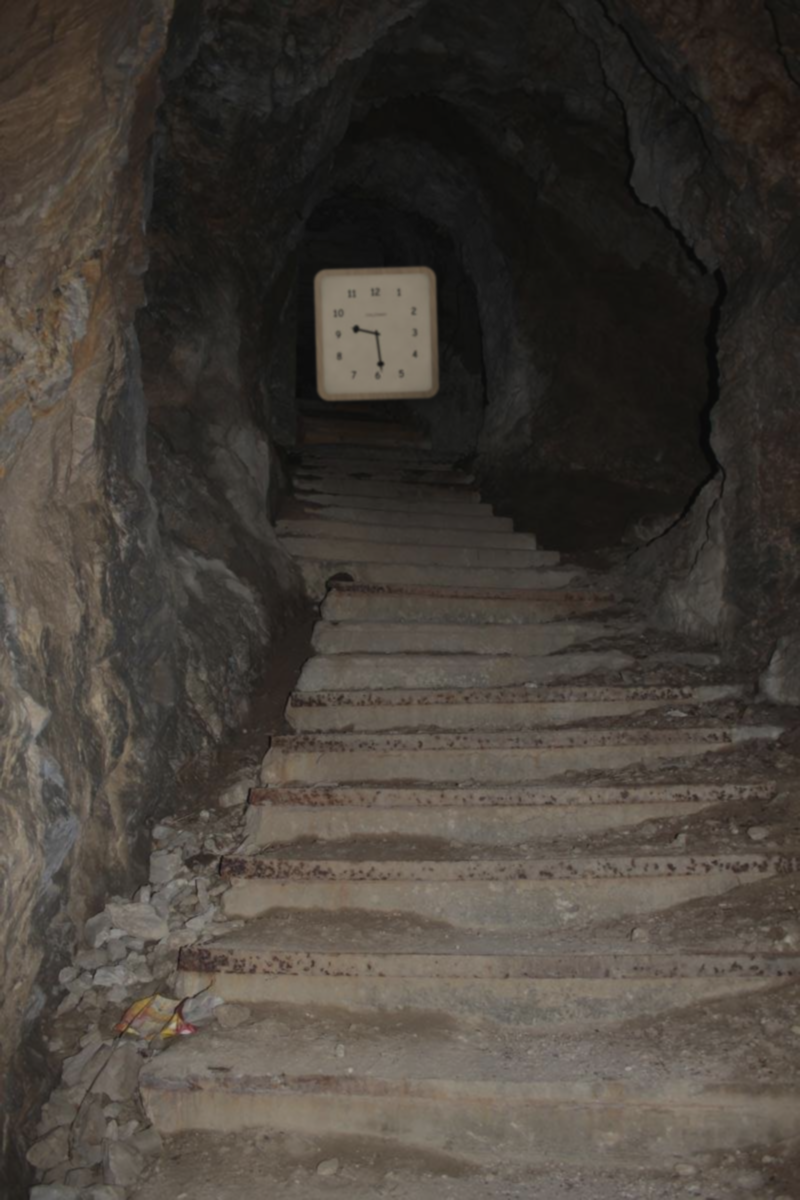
{"hour": 9, "minute": 29}
